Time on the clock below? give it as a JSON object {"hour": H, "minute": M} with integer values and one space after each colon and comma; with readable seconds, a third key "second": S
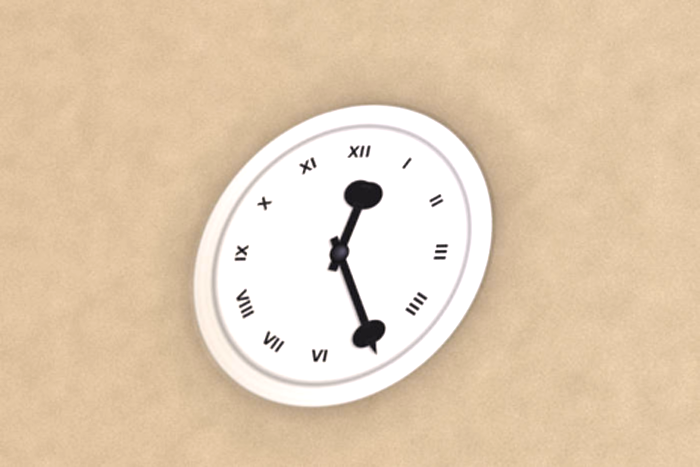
{"hour": 12, "minute": 25}
